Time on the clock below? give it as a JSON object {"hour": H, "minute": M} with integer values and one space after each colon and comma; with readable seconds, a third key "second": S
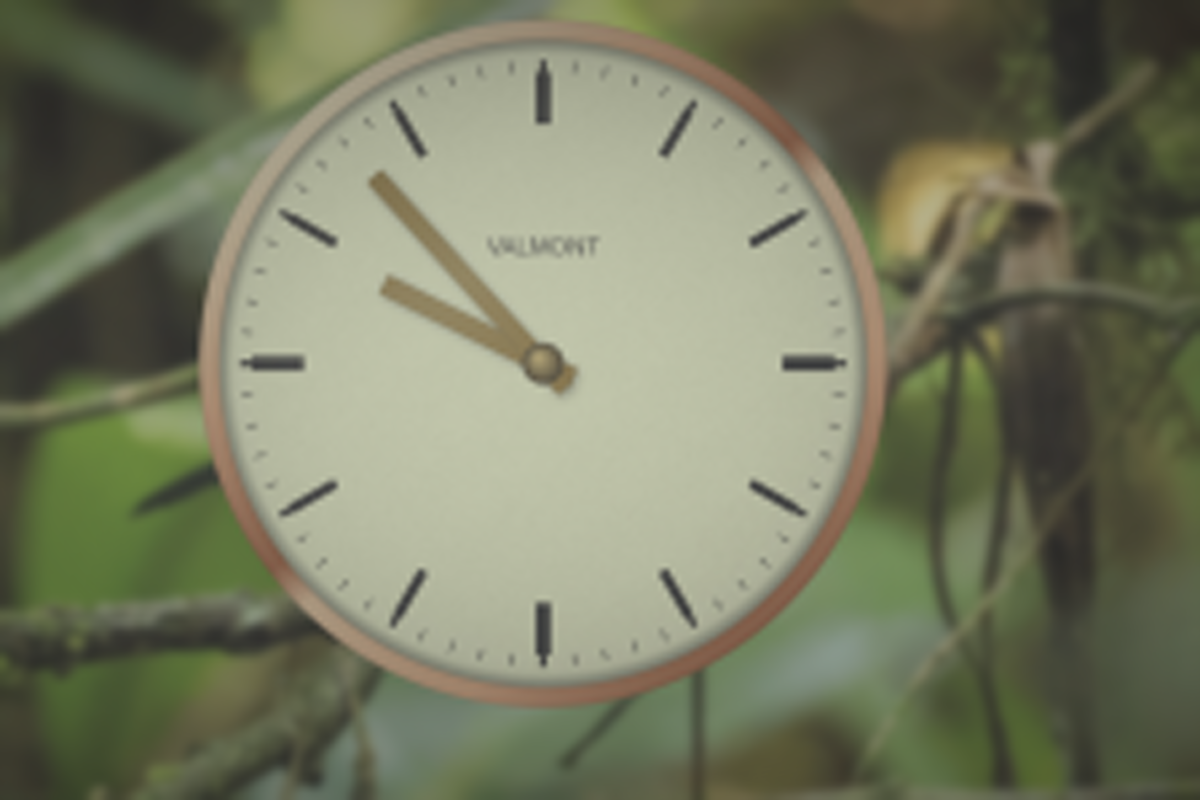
{"hour": 9, "minute": 53}
